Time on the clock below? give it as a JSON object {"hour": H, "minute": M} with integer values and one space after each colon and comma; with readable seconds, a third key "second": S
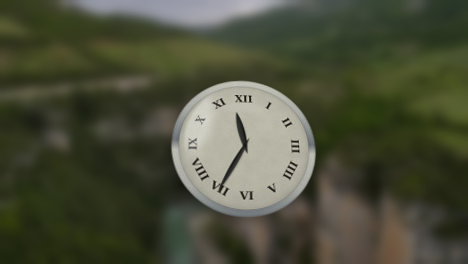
{"hour": 11, "minute": 35}
